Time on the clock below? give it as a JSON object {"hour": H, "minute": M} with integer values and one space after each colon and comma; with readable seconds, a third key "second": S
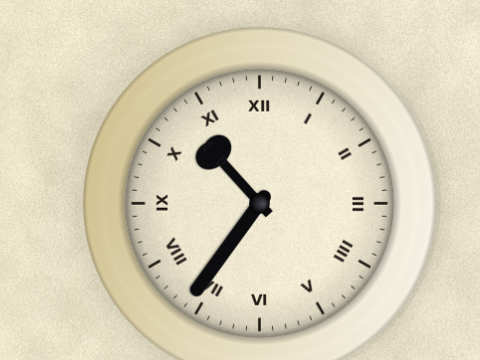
{"hour": 10, "minute": 36}
